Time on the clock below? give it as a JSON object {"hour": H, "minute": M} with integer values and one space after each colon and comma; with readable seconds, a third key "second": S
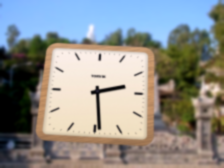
{"hour": 2, "minute": 29}
